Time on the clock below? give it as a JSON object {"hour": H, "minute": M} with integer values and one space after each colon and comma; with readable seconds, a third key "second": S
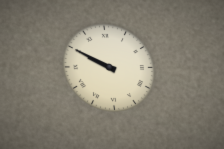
{"hour": 9, "minute": 50}
